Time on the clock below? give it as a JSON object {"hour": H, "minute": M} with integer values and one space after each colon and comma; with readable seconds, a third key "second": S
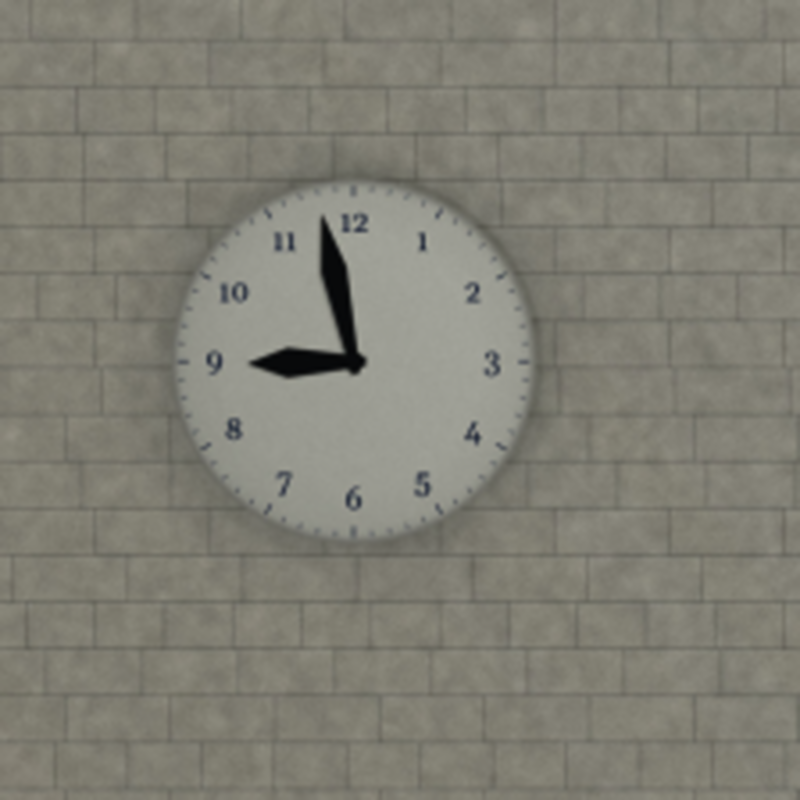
{"hour": 8, "minute": 58}
